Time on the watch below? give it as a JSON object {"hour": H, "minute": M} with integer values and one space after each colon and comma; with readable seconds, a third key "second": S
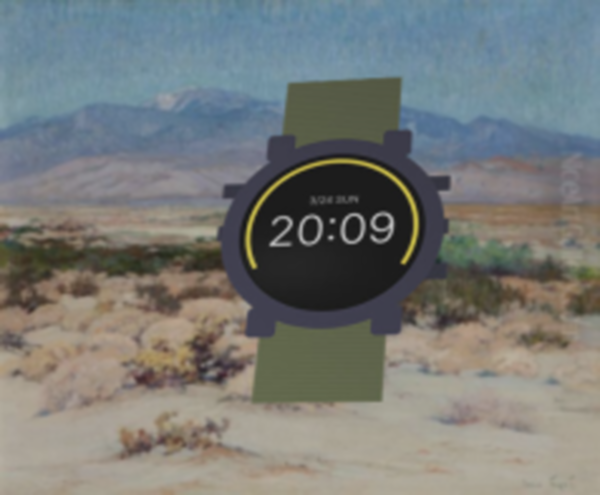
{"hour": 20, "minute": 9}
